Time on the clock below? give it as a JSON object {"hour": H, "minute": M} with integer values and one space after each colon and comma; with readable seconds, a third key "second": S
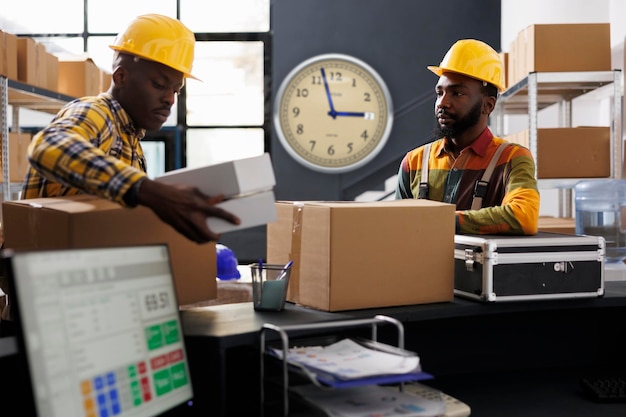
{"hour": 2, "minute": 57}
